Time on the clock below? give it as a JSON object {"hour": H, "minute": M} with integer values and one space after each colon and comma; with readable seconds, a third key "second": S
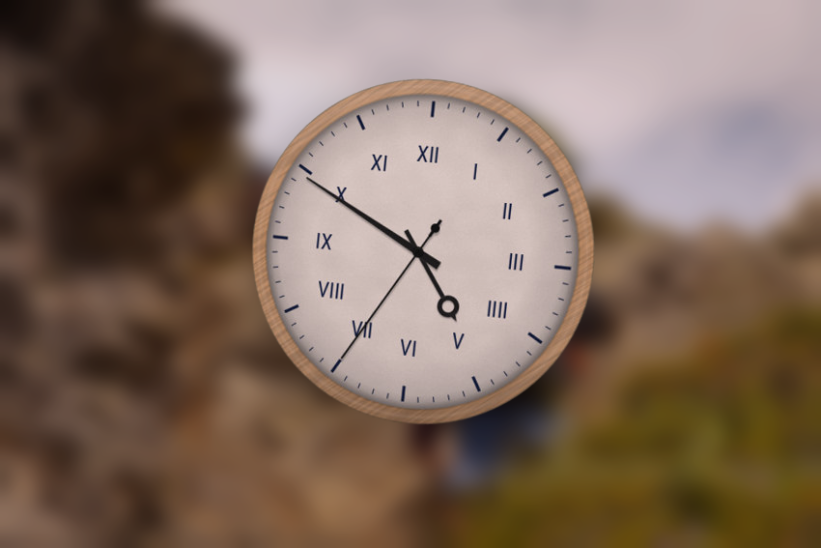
{"hour": 4, "minute": 49, "second": 35}
